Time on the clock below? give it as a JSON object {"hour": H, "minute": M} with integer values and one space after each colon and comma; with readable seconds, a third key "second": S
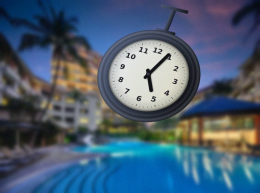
{"hour": 5, "minute": 4}
